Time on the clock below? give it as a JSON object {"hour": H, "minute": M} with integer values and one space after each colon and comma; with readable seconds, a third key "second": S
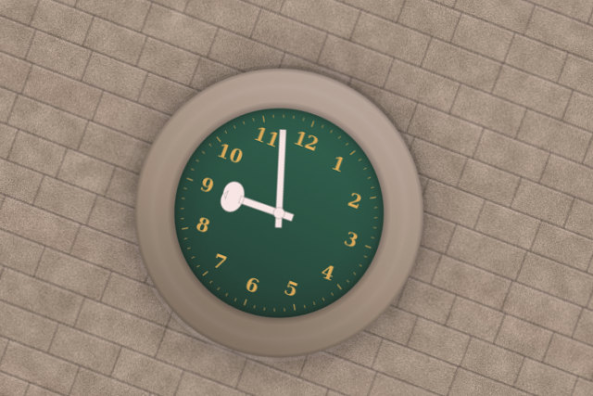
{"hour": 8, "minute": 57}
